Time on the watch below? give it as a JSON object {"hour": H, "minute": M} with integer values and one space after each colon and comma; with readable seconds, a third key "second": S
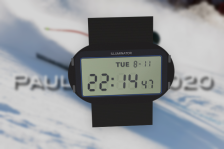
{"hour": 22, "minute": 14, "second": 47}
